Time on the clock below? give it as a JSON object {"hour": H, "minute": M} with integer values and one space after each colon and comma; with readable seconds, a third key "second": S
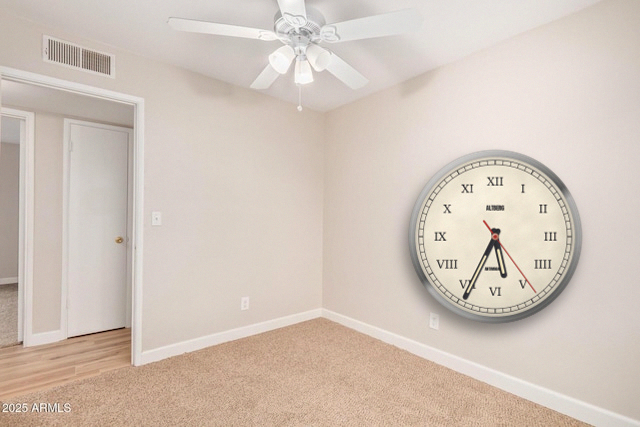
{"hour": 5, "minute": 34, "second": 24}
